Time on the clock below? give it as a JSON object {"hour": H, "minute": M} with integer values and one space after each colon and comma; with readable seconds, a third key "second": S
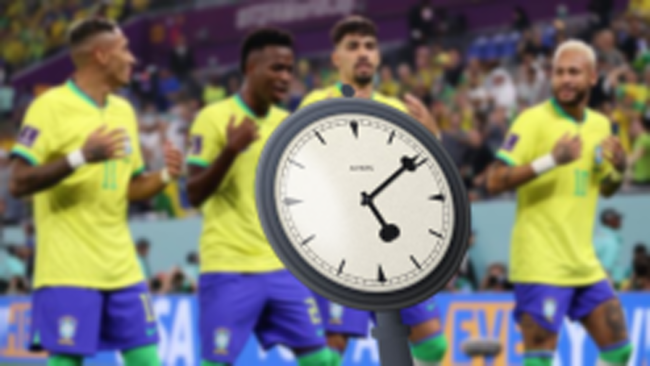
{"hour": 5, "minute": 9}
